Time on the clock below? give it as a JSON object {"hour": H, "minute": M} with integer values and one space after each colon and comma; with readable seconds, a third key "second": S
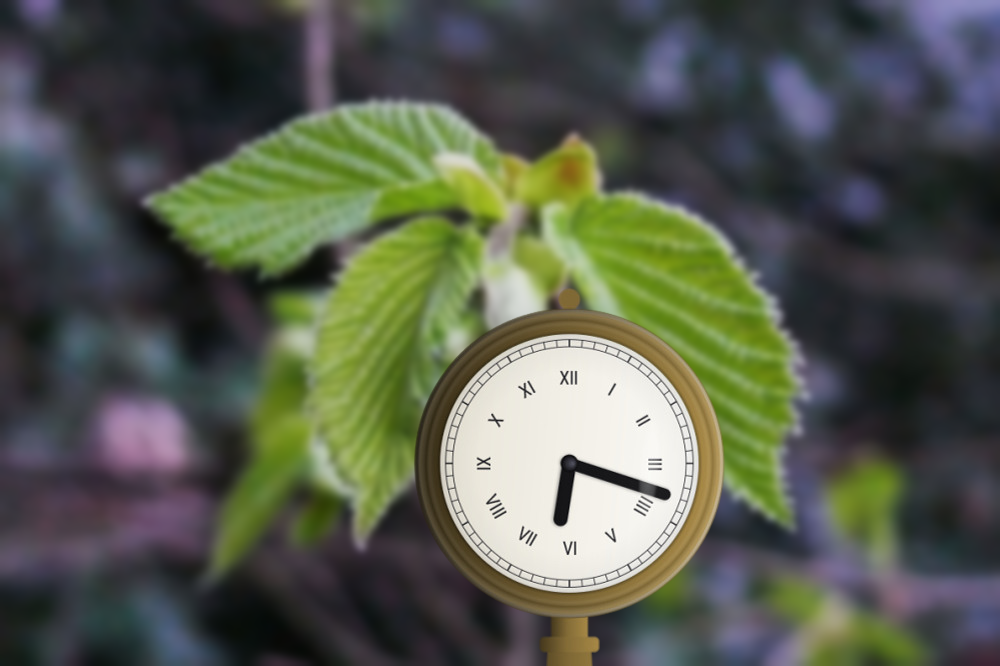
{"hour": 6, "minute": 18}
